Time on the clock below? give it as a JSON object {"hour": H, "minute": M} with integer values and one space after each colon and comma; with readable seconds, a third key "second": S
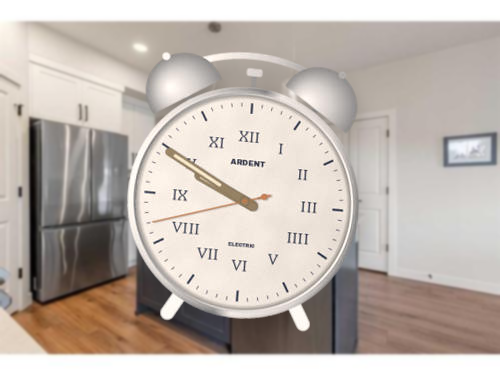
{"hour": 9, "minute": 49, "second": 42}
